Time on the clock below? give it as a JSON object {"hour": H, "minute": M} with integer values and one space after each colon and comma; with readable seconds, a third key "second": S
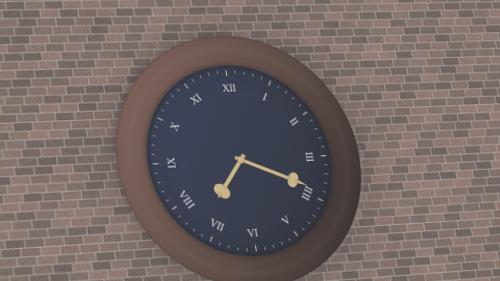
{"hour": 7, "minute": 19}
